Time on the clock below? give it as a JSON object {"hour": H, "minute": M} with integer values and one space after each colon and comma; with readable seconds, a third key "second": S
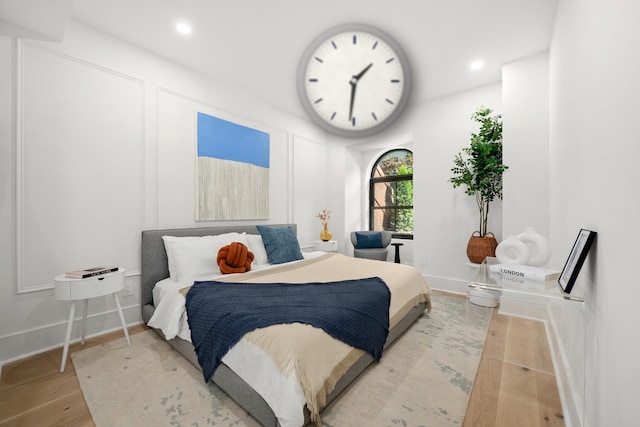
{"hour": 1, "minute": 31}
